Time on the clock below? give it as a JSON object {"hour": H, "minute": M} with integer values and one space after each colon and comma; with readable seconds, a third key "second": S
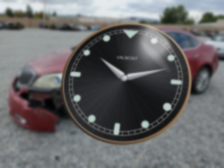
{"hour": 10, "minute": 12}
